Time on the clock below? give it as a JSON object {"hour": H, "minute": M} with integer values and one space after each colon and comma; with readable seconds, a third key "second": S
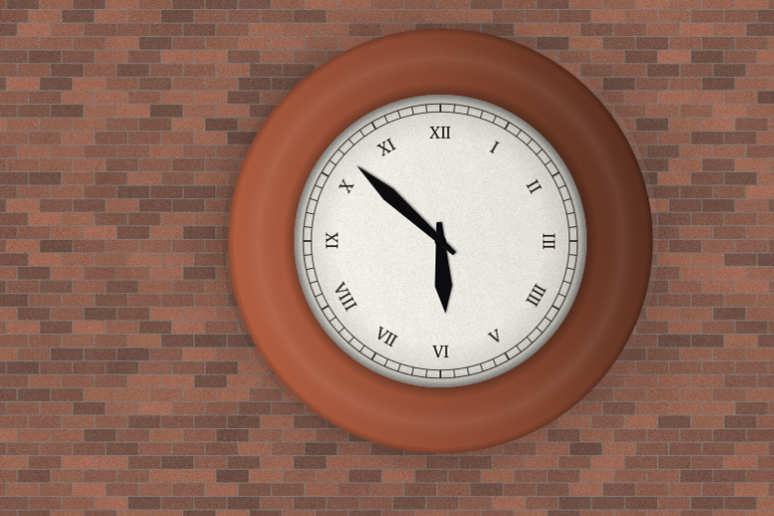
{"hour": 5, "minute": 52}
